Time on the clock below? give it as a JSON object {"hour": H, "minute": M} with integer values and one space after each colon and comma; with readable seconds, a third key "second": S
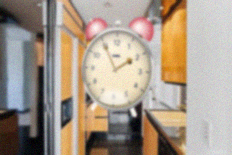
{"hour": 1, "minute": 55}
